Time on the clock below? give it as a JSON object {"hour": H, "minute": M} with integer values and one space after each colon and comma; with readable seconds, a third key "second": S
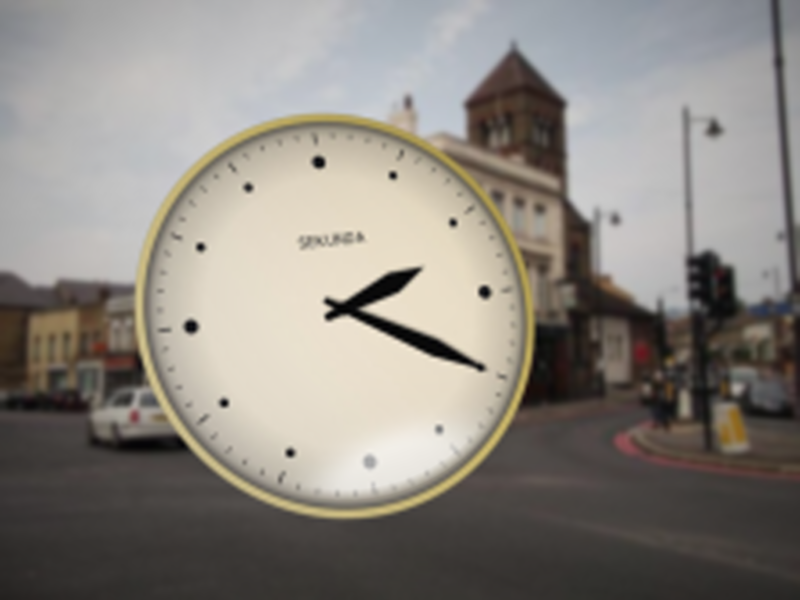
{"hour": 2, "minute": 20}
